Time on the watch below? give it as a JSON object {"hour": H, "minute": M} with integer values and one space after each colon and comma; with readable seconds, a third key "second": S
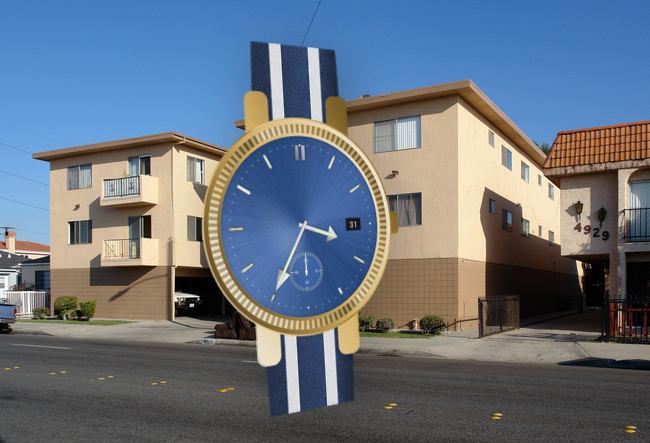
{"hour": 3, "minute": 35}
